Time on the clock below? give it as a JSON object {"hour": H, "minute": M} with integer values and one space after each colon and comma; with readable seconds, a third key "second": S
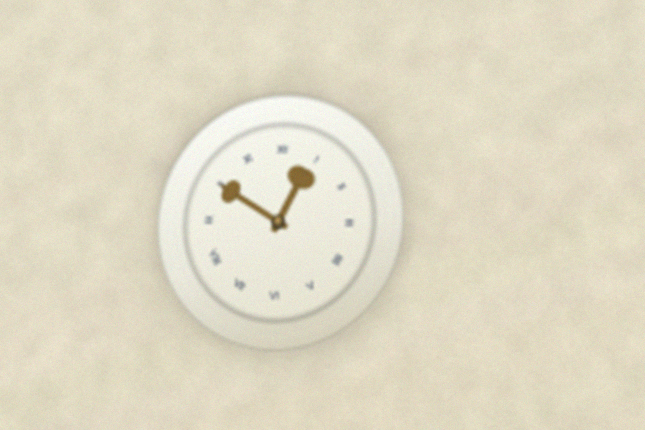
{"hour": 12, "minute": 50}
